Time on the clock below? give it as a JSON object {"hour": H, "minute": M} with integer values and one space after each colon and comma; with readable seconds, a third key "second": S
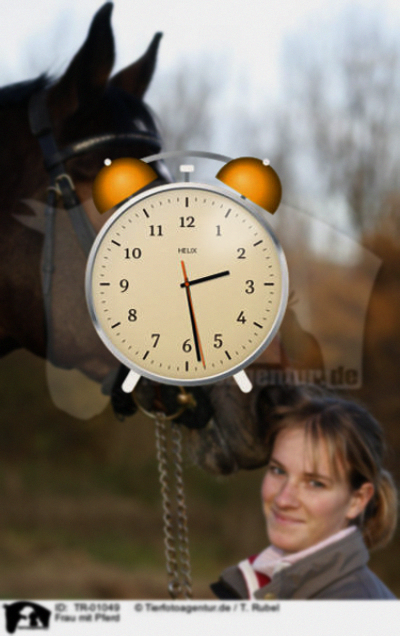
{"hour": 2, "minute": 28, "second": 28}
